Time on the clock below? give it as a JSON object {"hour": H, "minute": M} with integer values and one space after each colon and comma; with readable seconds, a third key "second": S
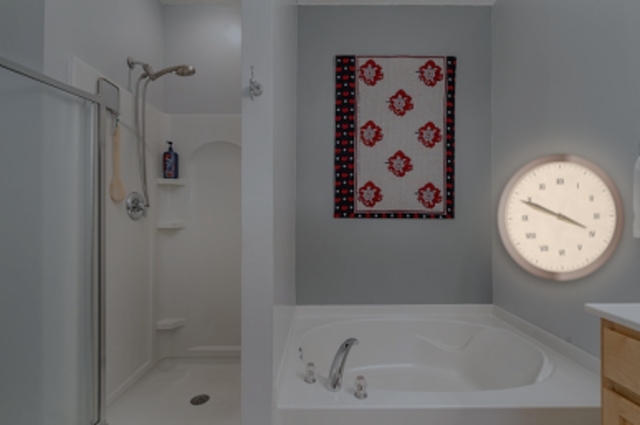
{"hour": 3, "minute": 49}
